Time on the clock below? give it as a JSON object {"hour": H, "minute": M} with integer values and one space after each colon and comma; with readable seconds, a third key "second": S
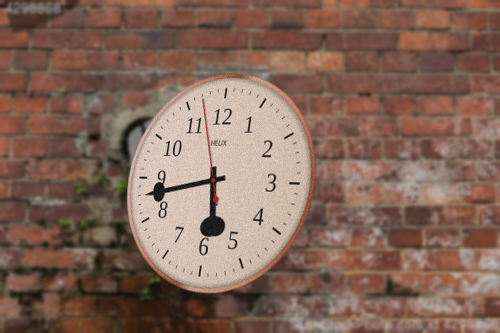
{"hour": 5, "minute": 42, "second": 57}
